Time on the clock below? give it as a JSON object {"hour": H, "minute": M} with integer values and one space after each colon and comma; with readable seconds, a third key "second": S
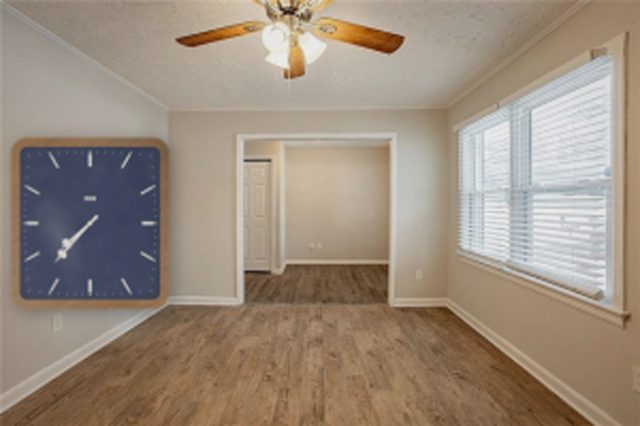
{"hour": 7, "minute": 37}
